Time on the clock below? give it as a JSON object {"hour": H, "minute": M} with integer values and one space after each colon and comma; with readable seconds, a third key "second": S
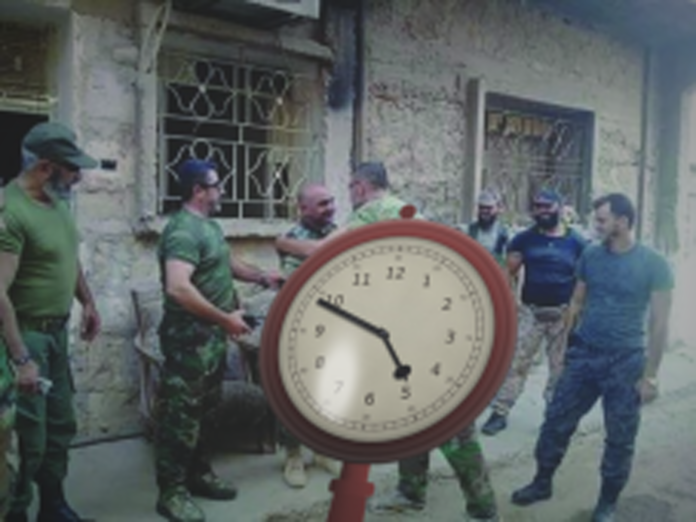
{"hour": 4, "minute": 49}
